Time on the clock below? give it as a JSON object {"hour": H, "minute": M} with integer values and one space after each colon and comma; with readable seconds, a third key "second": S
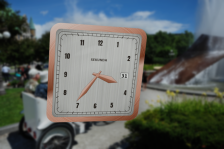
{"hour": 3, "minute": 36}
